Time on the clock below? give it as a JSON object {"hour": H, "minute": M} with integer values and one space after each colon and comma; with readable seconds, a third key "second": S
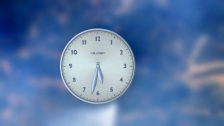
{"hour": 5, "minute": 32}
